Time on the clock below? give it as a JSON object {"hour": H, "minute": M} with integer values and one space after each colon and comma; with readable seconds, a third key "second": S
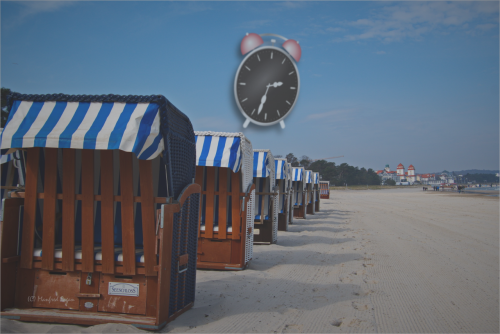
{"hour": 2, "minute": 33}
